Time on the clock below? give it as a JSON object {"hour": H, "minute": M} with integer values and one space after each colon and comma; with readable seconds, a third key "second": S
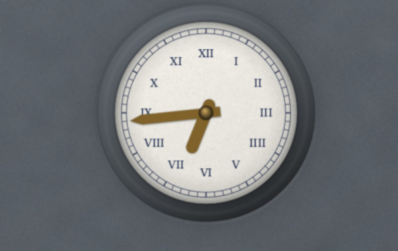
{"hour": 6, "minute": 44}
